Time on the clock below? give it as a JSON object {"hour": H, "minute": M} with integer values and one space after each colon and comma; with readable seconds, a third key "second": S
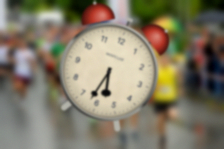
{"hour": 5, "minute": 32}
